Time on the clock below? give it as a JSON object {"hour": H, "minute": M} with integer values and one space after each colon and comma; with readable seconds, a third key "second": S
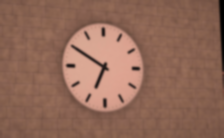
{"hour": 6, "minute": 50}
